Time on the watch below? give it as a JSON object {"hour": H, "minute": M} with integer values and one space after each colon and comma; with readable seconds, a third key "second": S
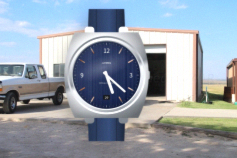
{"hour": 5, "minute": 22}
